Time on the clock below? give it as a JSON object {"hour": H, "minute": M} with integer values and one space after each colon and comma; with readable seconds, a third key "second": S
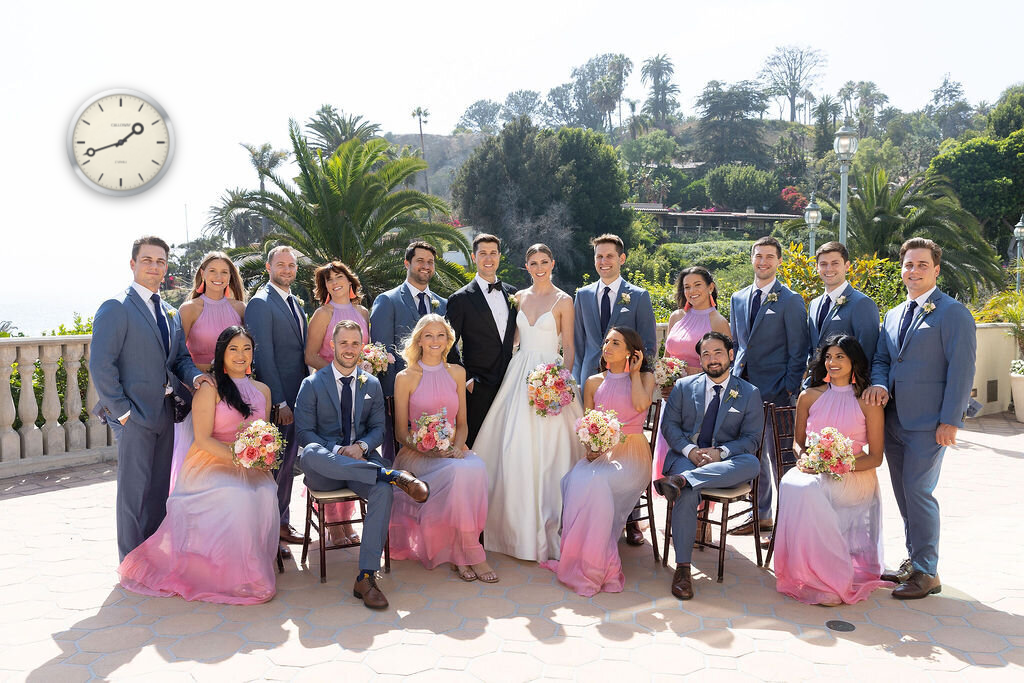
{"hour": 1, "minute": 42}
